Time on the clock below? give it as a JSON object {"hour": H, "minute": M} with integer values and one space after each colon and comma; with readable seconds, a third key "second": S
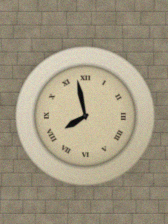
{"hour": 7, "minute": 58}
